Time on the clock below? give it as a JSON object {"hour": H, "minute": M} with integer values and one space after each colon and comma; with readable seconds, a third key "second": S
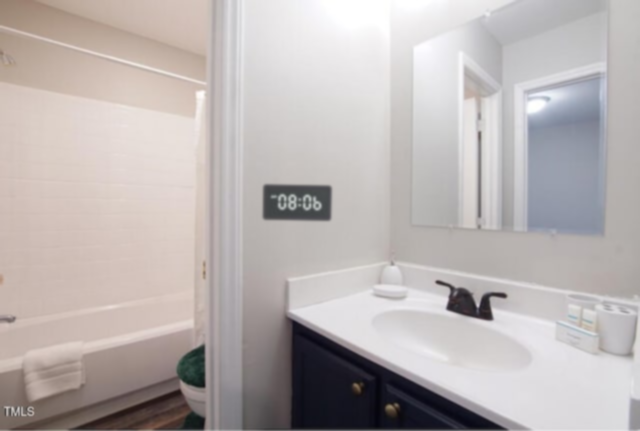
{"hour": 8, "minute": 6}
